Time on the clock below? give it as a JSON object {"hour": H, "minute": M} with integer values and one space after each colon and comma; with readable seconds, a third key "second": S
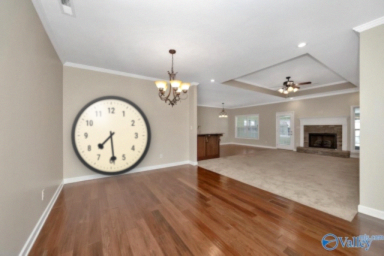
{"hour": 7, "minute": 29}
